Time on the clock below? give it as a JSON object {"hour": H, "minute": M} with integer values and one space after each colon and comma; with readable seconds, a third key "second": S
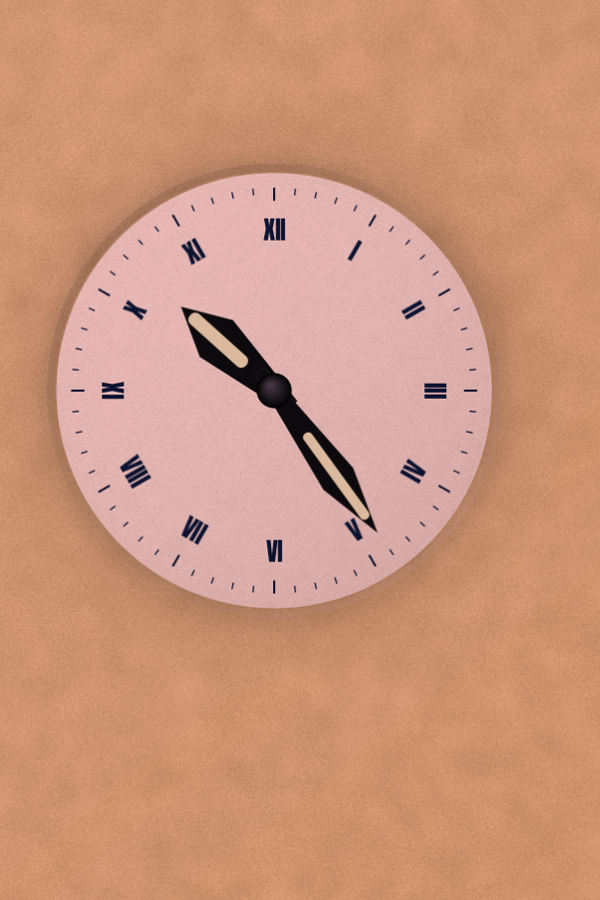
{"hour": 10, "minute": 24}
